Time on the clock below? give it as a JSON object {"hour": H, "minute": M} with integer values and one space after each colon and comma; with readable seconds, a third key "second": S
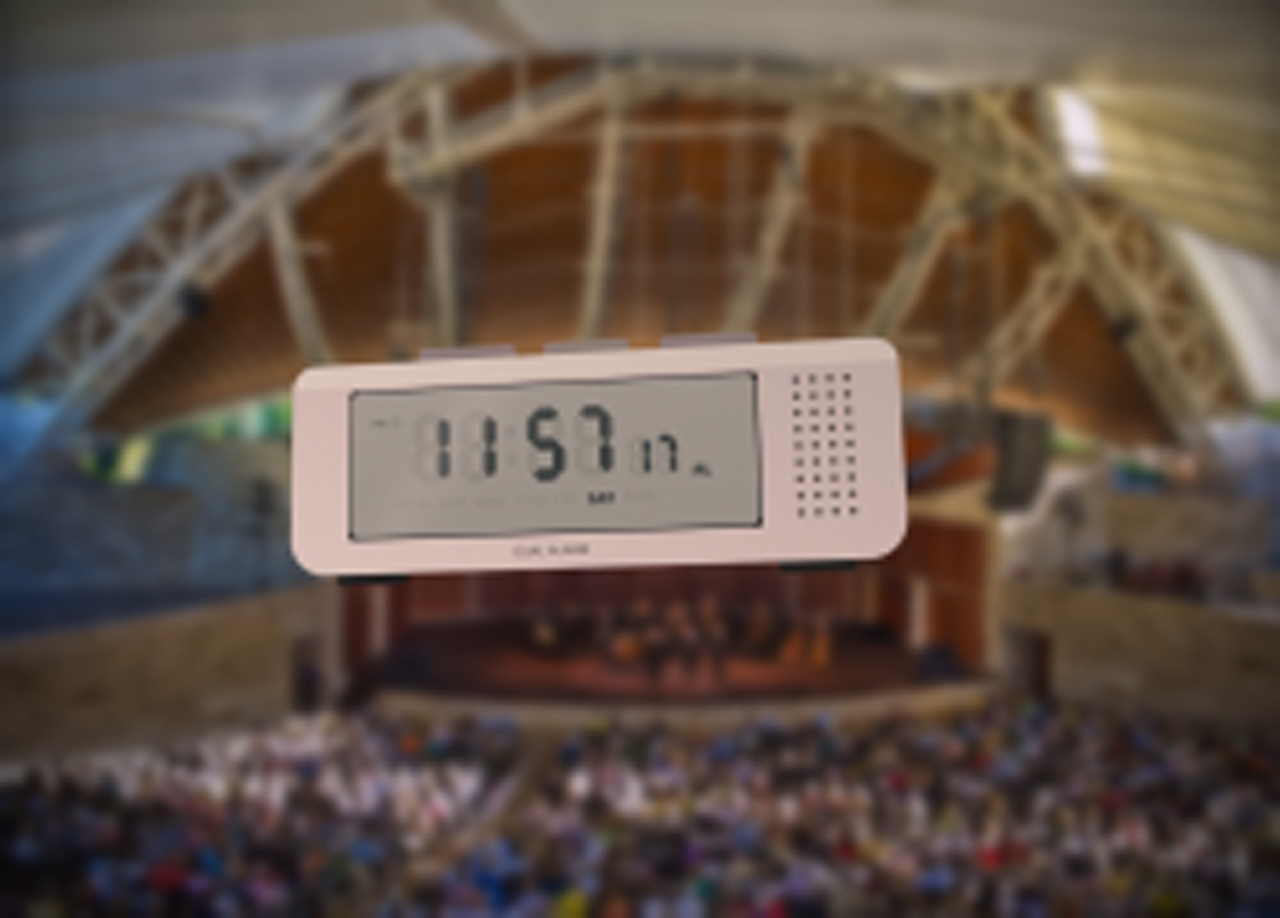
{"hour": 11, "minute": 57, "second": 17}
